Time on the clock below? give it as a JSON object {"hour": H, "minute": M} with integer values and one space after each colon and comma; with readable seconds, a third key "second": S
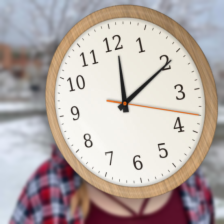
{"hour": 12, "minute": 10, "second": 18}
